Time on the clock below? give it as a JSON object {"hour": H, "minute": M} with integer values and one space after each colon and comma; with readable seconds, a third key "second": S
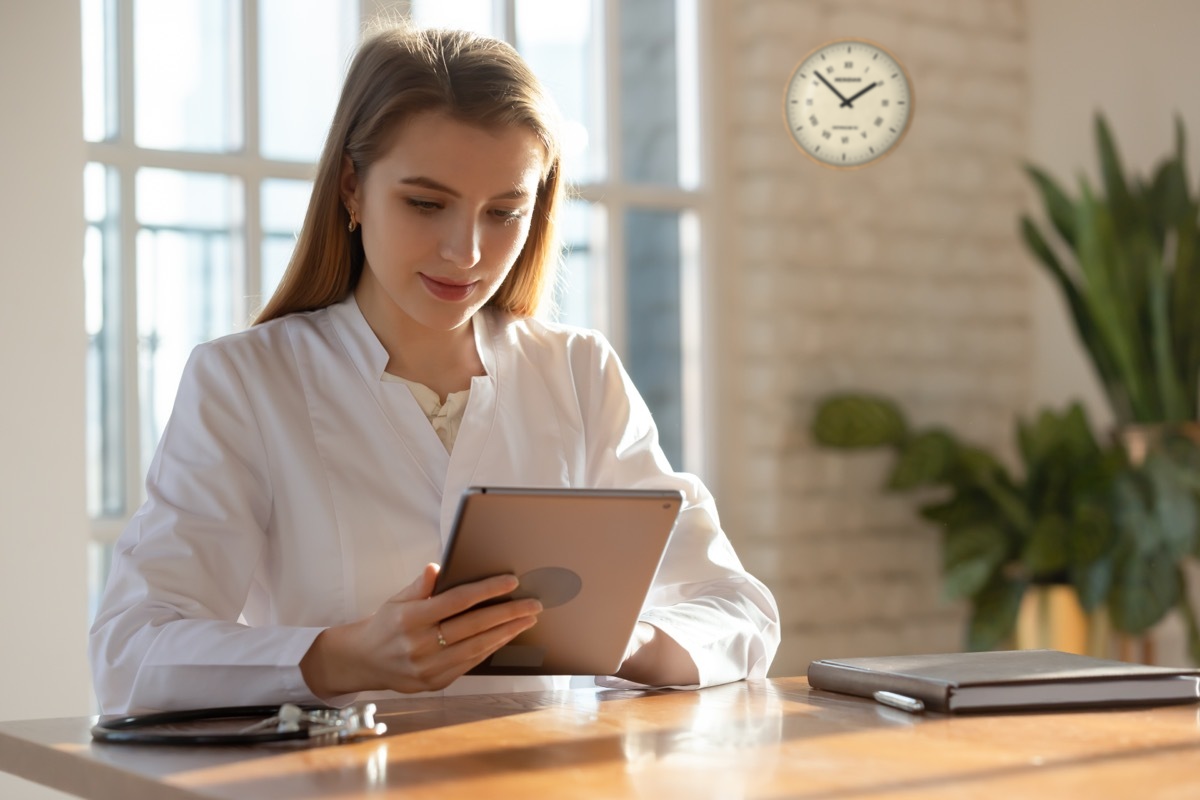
{"hour": 1, "minute": 52}
